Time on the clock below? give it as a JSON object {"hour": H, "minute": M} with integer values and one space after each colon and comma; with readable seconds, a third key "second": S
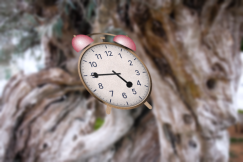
{"hour": 4, "minute": 45}
